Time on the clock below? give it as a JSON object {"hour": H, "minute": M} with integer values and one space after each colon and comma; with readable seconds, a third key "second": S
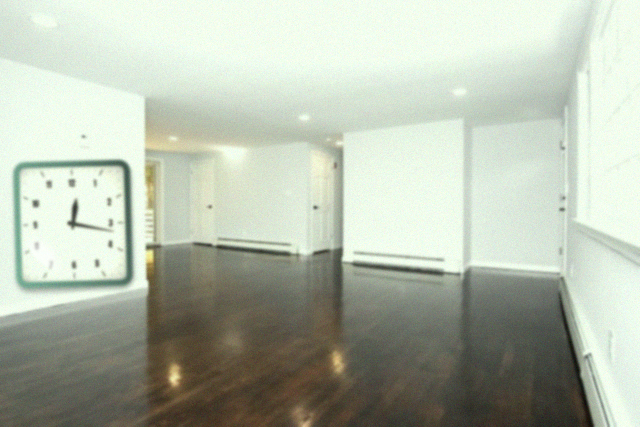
{"hour": 12, "minute": 17}
